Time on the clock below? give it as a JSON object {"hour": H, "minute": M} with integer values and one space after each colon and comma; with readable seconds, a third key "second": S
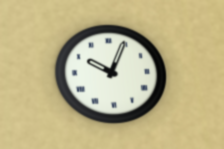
{"hour": 10, "minute": 4}
